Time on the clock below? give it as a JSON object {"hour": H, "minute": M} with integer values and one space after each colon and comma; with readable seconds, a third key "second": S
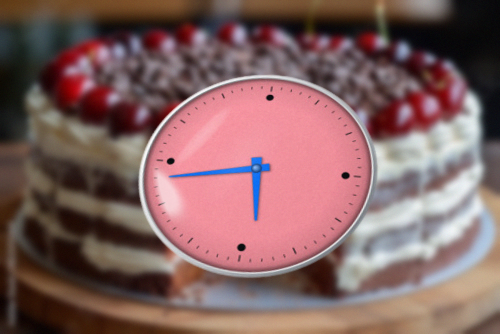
{"hour": 5, "minute": 43}
